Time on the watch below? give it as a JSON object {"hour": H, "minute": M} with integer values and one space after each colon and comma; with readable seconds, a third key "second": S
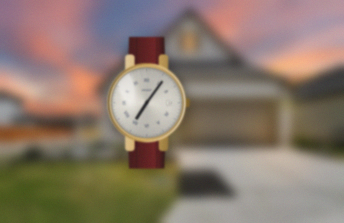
{"hour": 7, "minute": 6}
